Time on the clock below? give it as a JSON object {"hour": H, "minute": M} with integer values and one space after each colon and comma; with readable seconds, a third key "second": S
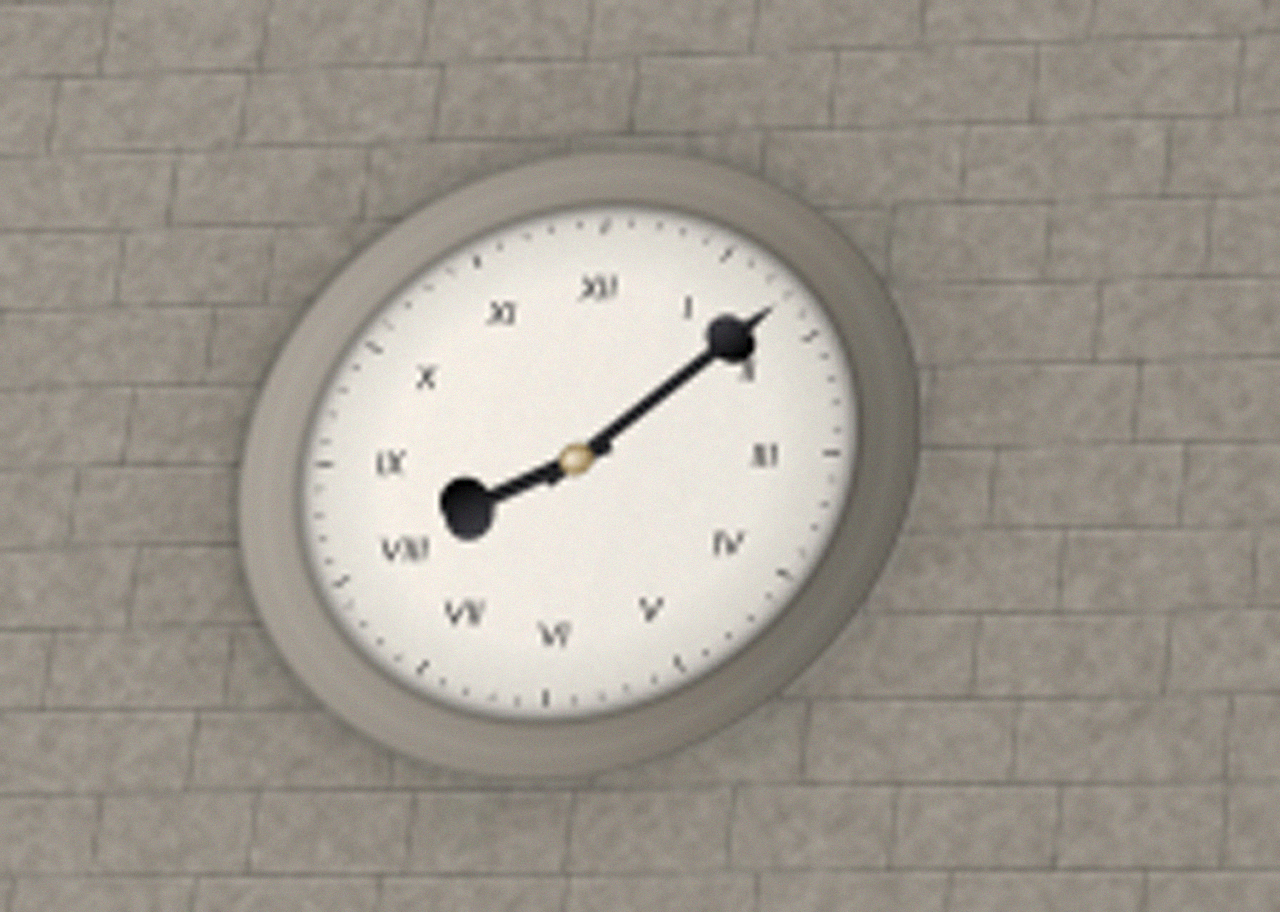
{"hour": 8, "minute": 8}
